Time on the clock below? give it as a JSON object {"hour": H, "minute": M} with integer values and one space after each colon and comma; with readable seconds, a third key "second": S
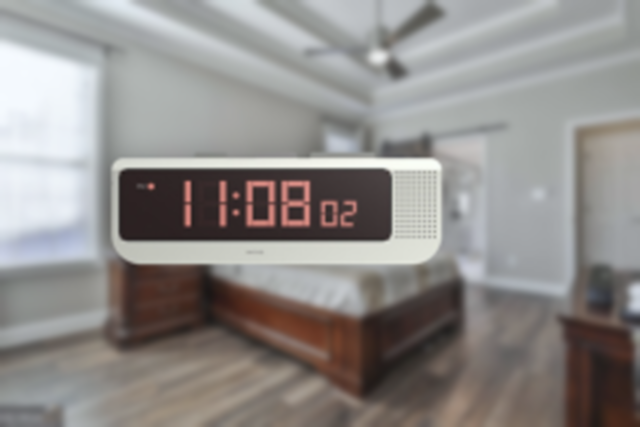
{"hour": 11, "minute": 8, "second": 2}
